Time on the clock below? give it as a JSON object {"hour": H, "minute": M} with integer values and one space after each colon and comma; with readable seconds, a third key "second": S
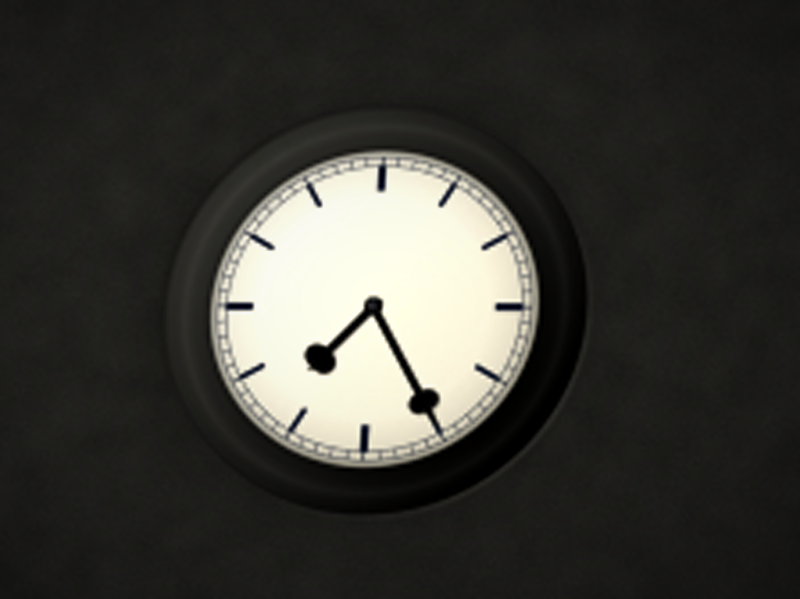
{"hour": 7, "minute": 25}
